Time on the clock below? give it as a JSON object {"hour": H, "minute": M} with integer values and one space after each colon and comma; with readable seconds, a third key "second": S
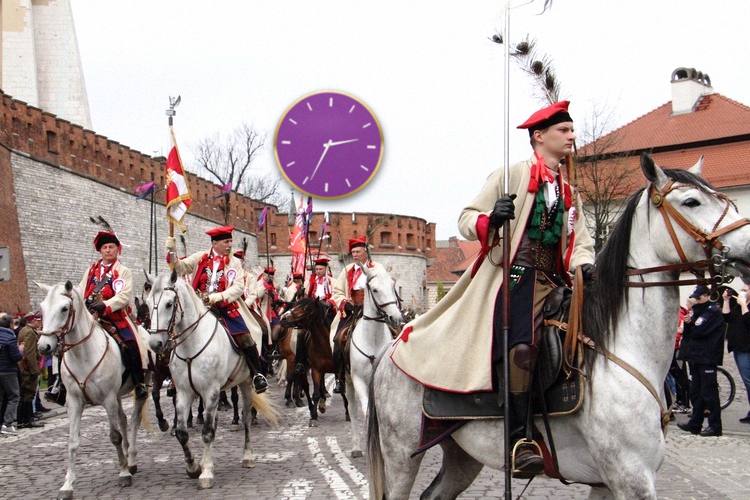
{"hour": 2, "minute": 34}
